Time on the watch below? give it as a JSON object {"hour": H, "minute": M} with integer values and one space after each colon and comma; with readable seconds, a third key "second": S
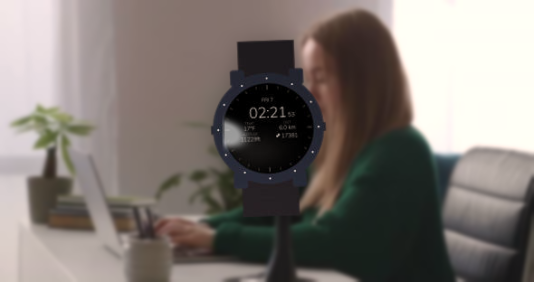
{"hour": 2, "minute": 21}
